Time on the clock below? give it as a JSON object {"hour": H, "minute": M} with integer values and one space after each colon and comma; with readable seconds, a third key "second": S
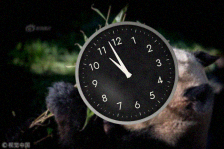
{"hour": 10, "minute": 58}
